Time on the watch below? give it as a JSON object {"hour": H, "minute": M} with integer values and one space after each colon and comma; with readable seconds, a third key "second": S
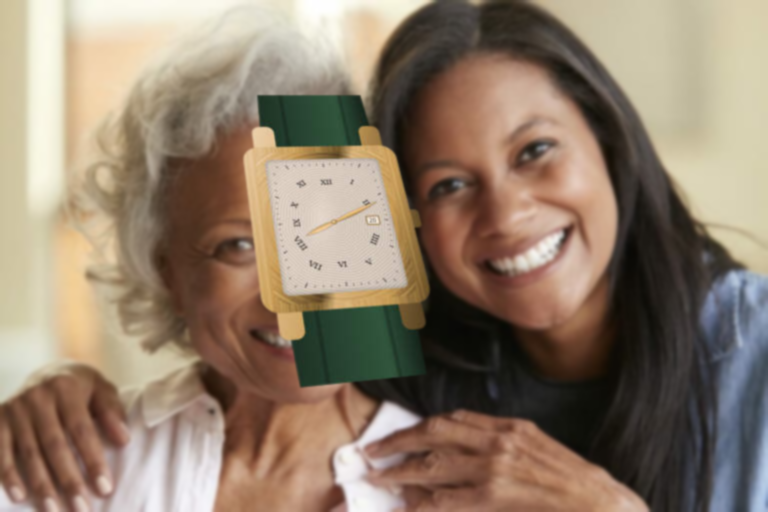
{"hour": 8, "minute": 11}
